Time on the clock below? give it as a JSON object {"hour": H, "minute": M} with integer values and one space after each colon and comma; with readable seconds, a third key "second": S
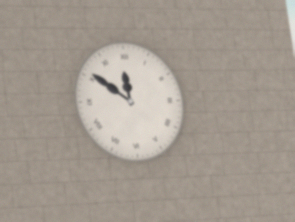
{"hour": 11, "minute": 51}
